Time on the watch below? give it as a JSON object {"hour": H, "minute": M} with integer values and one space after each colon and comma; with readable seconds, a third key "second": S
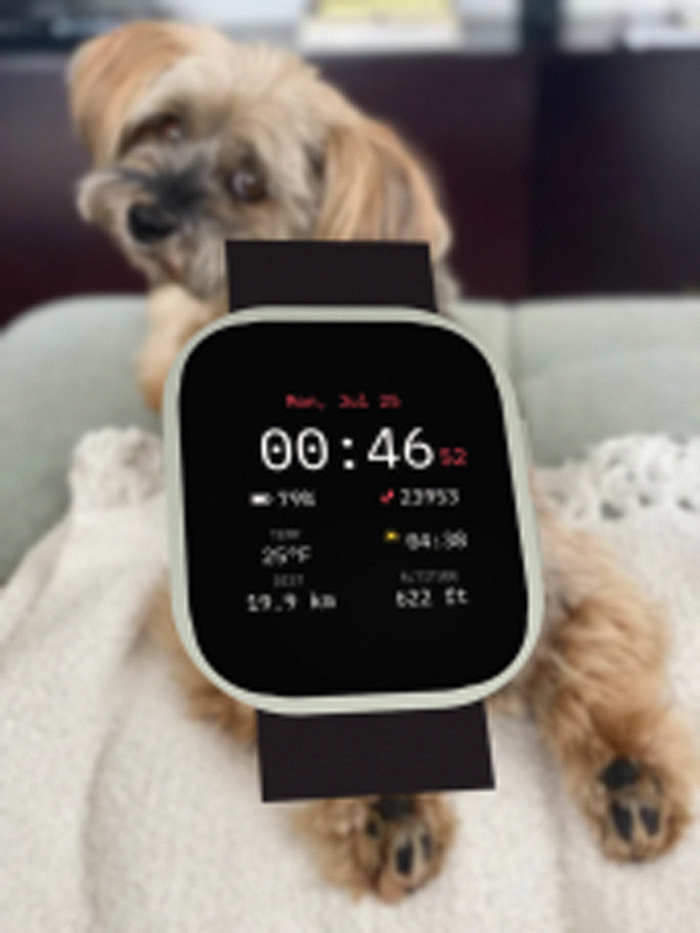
{"hour": 0, "minute": 46}
